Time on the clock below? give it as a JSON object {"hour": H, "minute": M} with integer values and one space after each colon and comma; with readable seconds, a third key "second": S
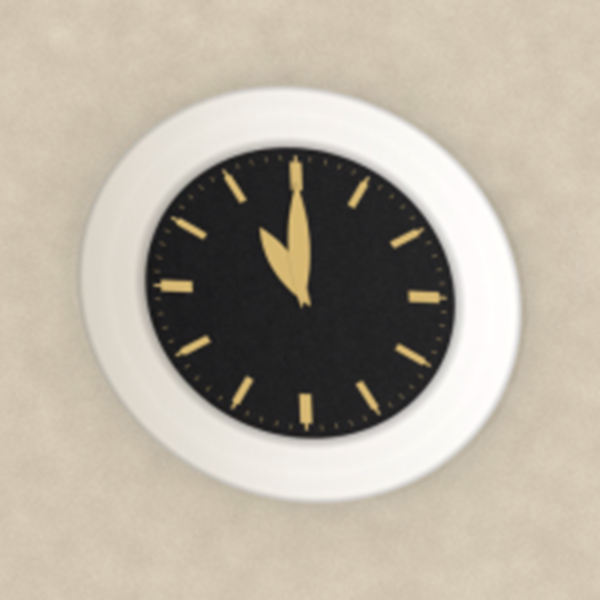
{"hour": 11, "minute": 0}
